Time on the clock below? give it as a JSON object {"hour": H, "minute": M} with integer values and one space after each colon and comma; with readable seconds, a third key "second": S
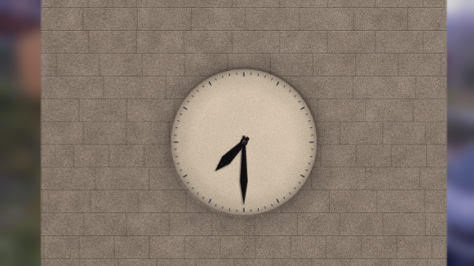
{"hour": 7, "minute": 30}
